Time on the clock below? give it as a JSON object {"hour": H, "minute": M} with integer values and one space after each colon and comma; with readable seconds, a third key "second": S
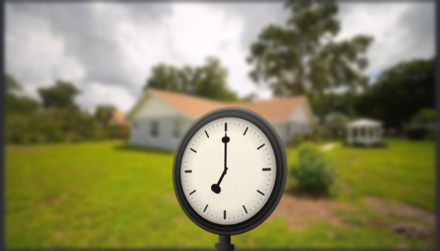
{"hour": 7, "minute": 0}
